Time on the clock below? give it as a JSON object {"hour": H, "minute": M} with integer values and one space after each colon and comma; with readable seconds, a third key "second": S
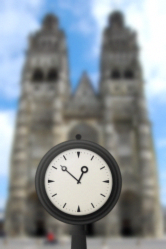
{"hour": 12, "minute": 52}
